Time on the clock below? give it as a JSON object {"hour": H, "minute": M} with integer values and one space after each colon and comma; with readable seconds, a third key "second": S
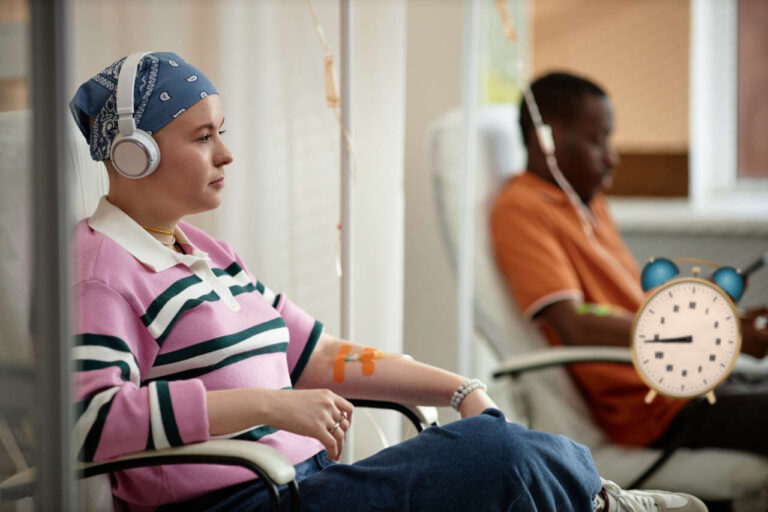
{"hour": 8, "minute": 44}
